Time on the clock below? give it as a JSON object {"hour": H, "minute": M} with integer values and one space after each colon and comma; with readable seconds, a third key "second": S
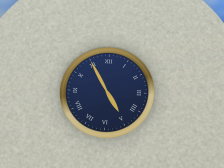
{"hour": 4, "minute": 55}
